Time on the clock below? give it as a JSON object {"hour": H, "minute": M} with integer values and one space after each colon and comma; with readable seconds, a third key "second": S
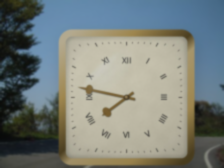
{"hour": 7, "minute": 47}
